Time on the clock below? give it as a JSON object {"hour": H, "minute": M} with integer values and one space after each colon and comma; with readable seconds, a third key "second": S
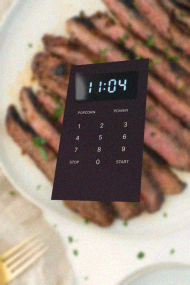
{"hour": 11, "minute": 4}
